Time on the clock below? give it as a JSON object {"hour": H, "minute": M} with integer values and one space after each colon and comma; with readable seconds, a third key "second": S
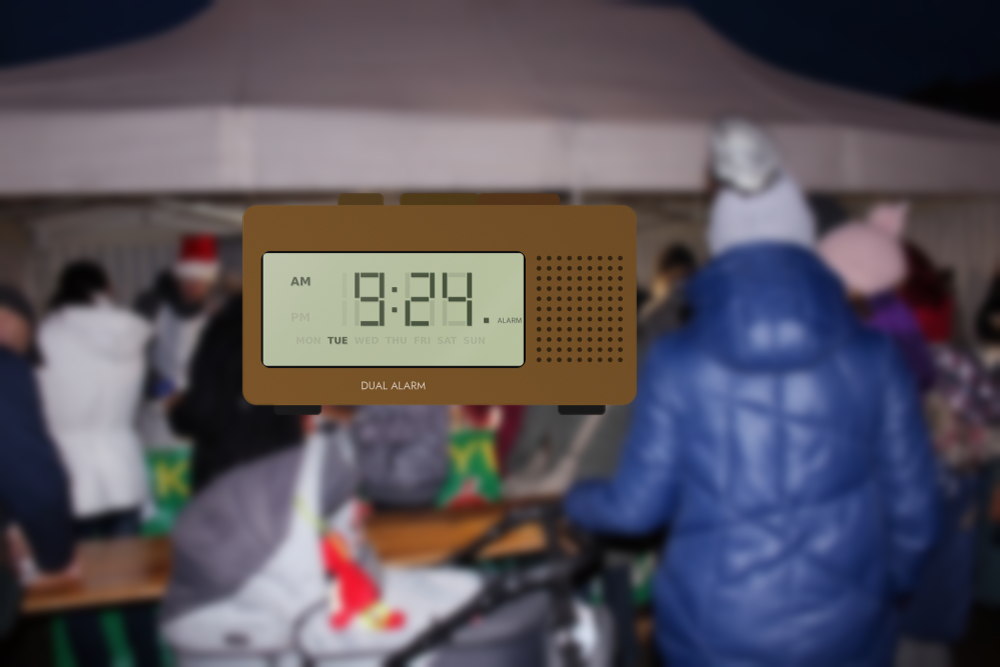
{"hour": 9, "minute": 24}
